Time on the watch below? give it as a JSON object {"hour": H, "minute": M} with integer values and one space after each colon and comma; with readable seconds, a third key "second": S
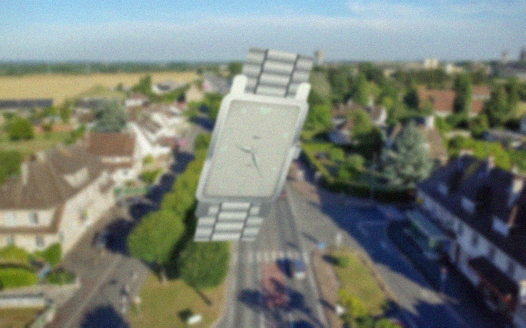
{"hour": 9, "minute": 24}
